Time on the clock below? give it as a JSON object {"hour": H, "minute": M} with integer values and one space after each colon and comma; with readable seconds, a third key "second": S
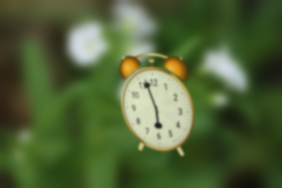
{"hour": 5, "minute": 57}
